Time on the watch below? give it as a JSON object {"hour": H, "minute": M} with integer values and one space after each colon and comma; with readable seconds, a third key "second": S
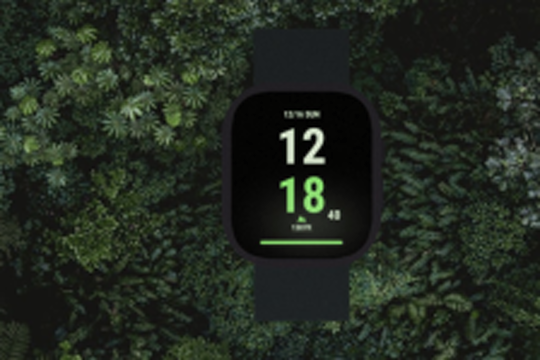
{"hour": 12, "minute": 18}
